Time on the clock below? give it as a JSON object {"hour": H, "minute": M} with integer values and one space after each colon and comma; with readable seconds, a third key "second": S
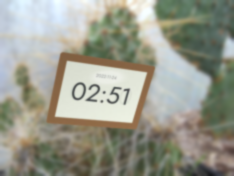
{"hour": 2, "minute": 51}
